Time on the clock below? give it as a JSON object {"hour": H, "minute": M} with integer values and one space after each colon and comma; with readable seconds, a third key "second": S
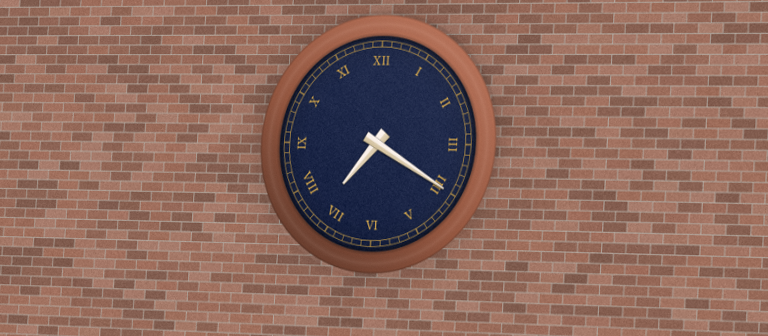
{"hour": 7, "minute": 20}
